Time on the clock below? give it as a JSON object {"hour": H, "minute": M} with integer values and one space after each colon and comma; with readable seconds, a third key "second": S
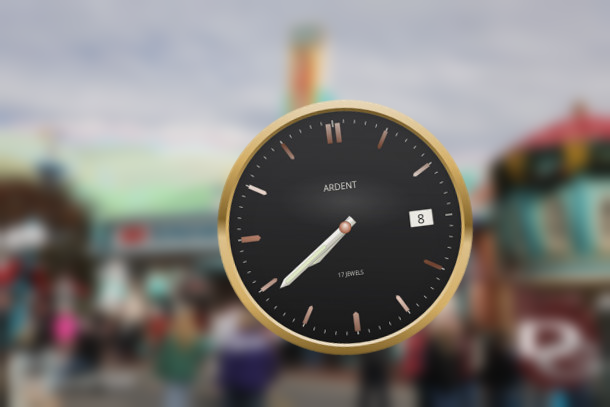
{"hour": 7, "minute": 39}
